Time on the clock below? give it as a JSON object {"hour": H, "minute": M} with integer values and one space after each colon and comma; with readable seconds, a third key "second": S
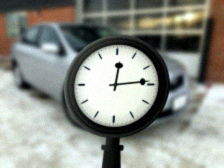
{"hour": 12, "minute": 14}
